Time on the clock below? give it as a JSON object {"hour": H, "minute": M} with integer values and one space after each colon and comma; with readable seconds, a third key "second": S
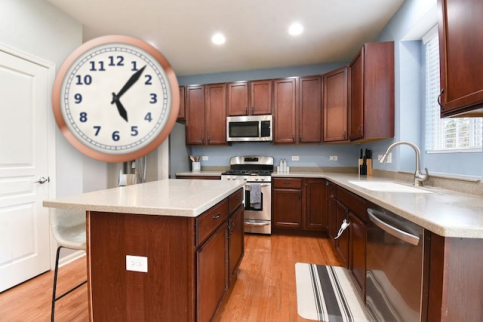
{"hour": 5, "minute": 7}
